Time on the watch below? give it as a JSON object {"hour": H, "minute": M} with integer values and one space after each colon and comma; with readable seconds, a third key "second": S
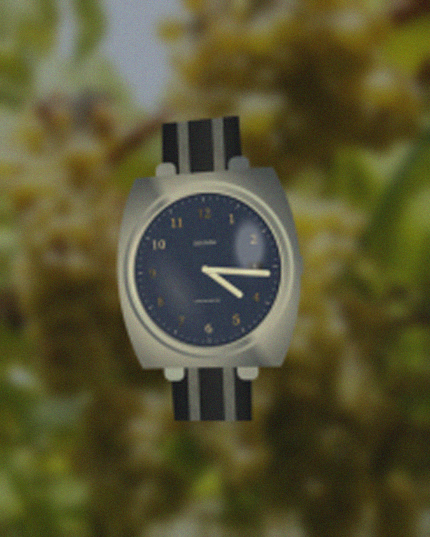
{"hour": 4, "minute": 16}
